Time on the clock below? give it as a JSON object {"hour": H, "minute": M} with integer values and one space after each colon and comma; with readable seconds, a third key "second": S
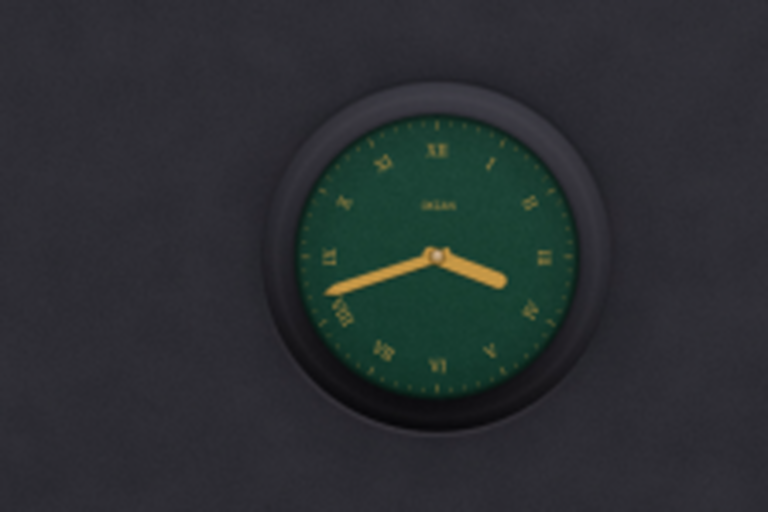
{"hour": 3, "minute": 42}
